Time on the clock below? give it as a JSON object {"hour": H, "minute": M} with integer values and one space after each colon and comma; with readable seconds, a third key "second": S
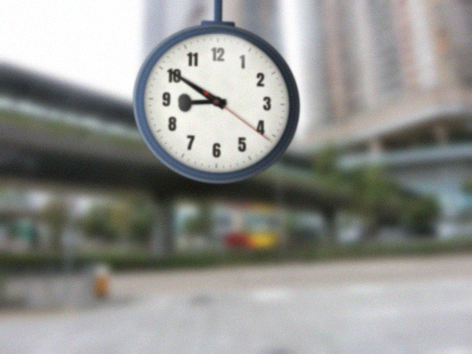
{"hour": 8, "minute": 50, "second": 21}
